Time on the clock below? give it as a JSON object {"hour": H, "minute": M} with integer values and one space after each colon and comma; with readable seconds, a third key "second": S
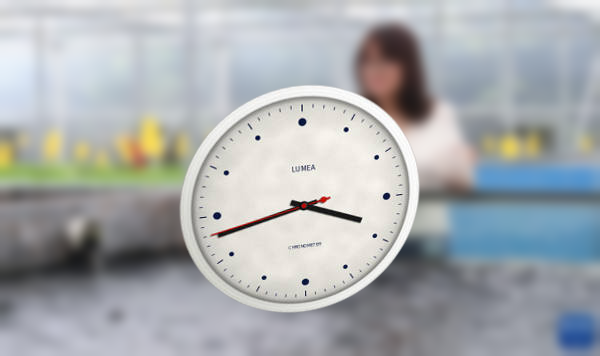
{"hour": 3, "minute": 42, "second": 43}
